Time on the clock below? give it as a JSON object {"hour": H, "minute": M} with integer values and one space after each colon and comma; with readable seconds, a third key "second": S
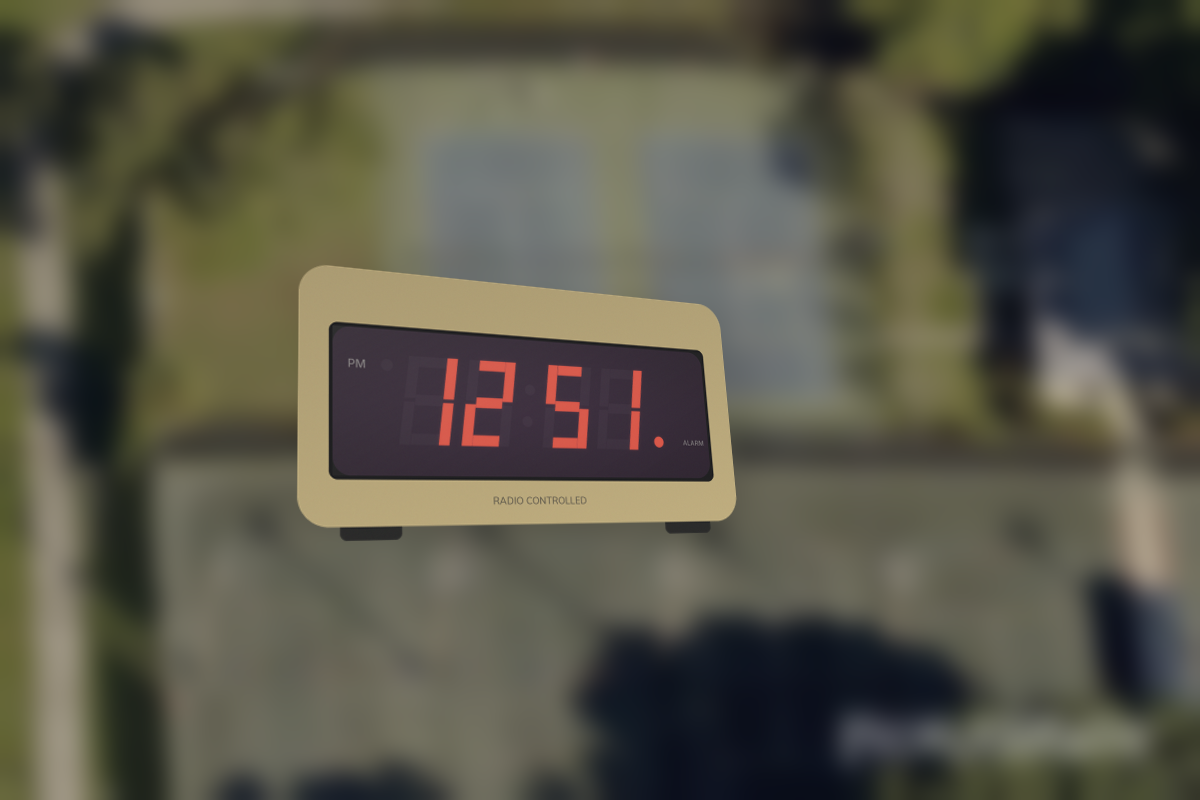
{"hour": 12, "minute": 51}
